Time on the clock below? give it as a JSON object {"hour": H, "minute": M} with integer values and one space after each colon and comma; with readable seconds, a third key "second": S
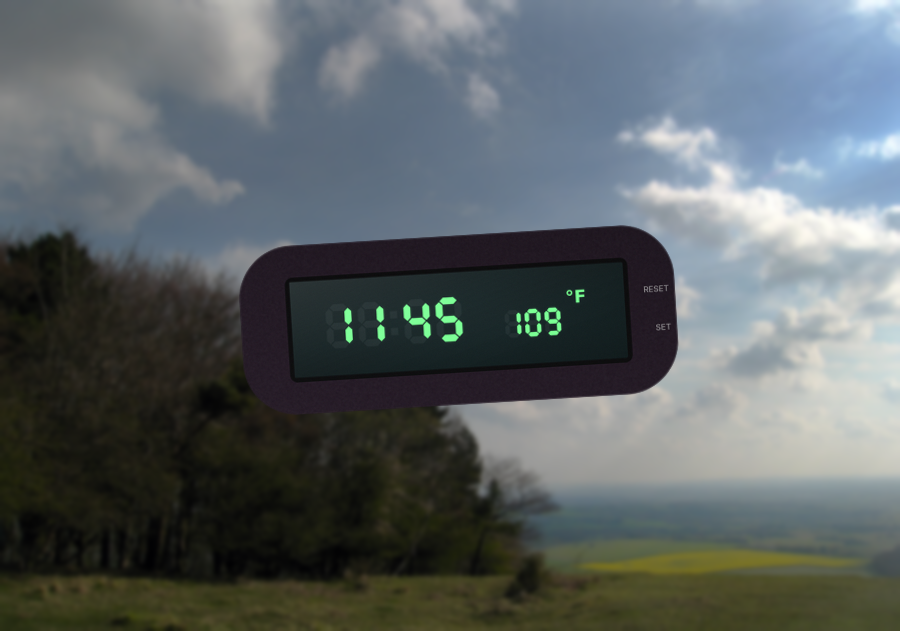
{"hour": 11, "minute": 45}
